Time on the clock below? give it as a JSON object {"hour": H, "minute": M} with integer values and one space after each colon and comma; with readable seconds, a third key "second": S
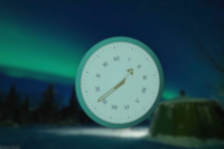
{"hour": 1, "minute": 41}
